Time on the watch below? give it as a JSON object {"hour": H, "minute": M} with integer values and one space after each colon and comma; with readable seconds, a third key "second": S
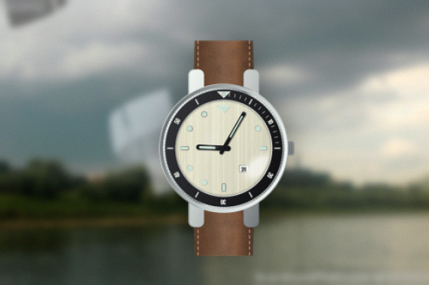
{"hour": 9, "minute": 5}
